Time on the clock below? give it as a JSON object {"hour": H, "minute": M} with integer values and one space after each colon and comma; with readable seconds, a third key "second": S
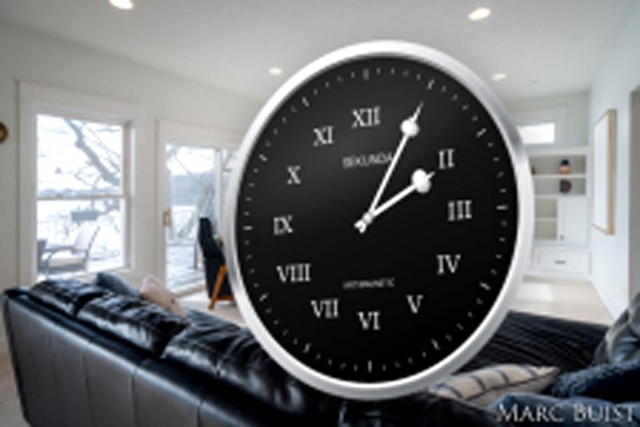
{"hour": 2, "minute": 5}
